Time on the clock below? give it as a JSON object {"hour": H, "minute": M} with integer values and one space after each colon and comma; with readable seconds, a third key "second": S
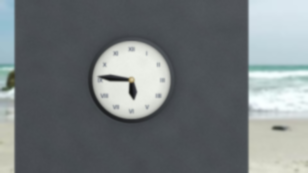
{"hour": 5, "minute": 46}
